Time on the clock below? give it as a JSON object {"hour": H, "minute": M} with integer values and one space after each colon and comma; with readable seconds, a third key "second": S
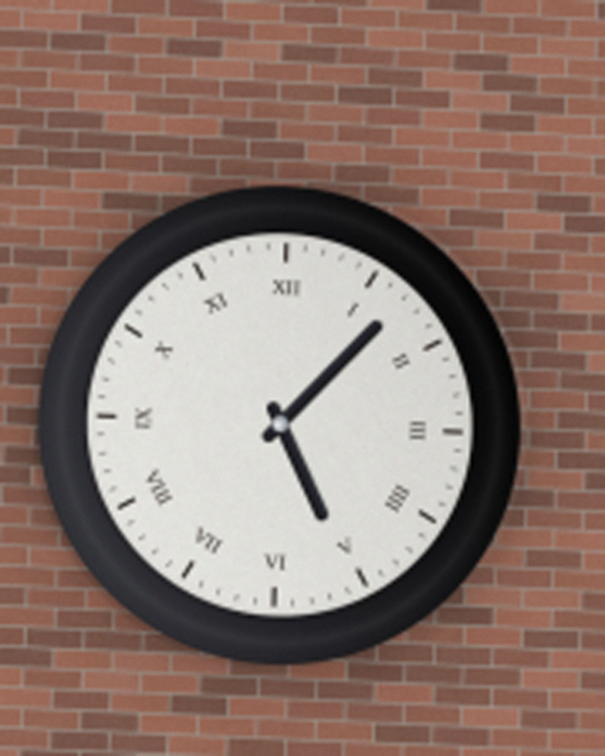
{"hour": 5, "minute": 7}
